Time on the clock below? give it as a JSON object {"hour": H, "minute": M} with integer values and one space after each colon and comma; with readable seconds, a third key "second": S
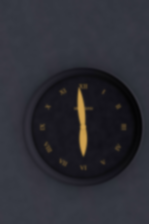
{"hour": 5, "minute": 59}
